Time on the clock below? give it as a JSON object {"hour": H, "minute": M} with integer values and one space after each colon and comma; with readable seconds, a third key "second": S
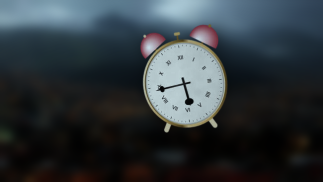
{"hour": 5, "minute": 44}
